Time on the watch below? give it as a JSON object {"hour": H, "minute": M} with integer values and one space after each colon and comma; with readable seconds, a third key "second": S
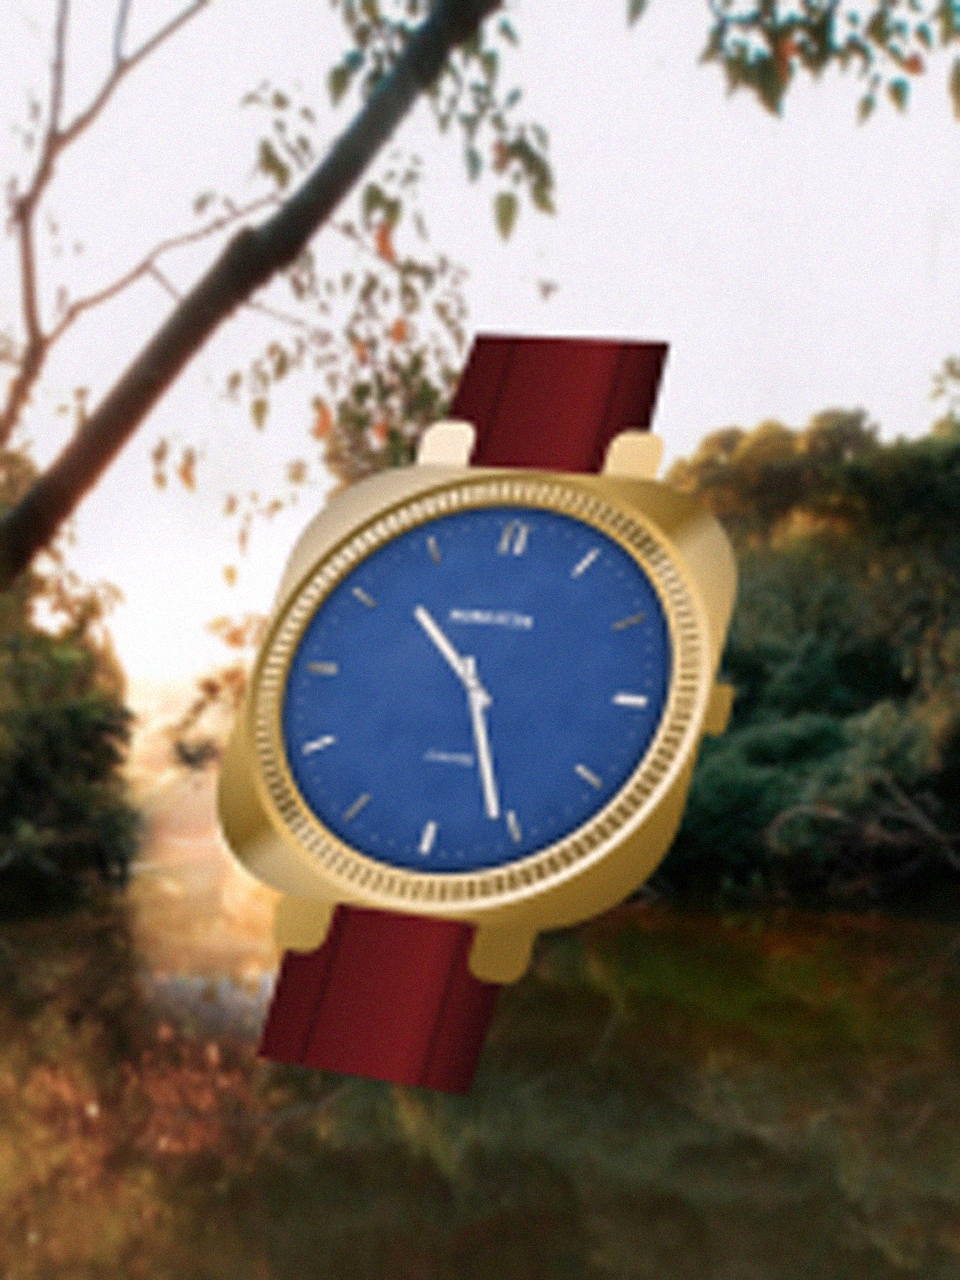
{"hour": 10, "minute": 26}
